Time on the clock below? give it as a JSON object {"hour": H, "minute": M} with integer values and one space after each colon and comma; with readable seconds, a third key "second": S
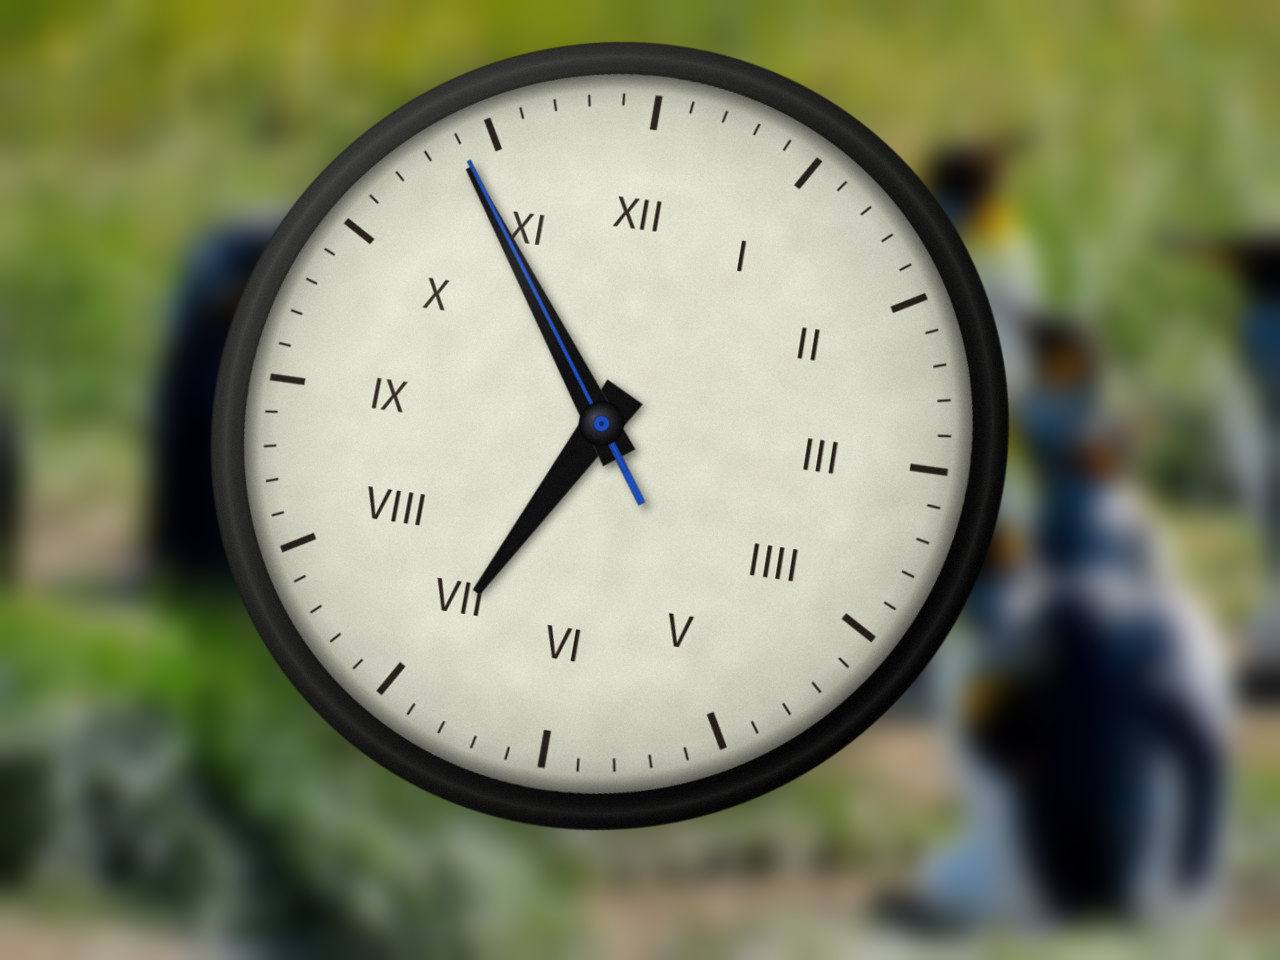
{"hour": 6, "minute": 53, "second": 54}
